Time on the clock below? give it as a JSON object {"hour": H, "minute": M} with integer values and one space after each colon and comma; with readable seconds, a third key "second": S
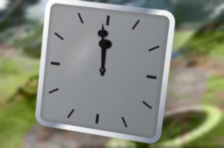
{"hour": 11, "minute": 59}
